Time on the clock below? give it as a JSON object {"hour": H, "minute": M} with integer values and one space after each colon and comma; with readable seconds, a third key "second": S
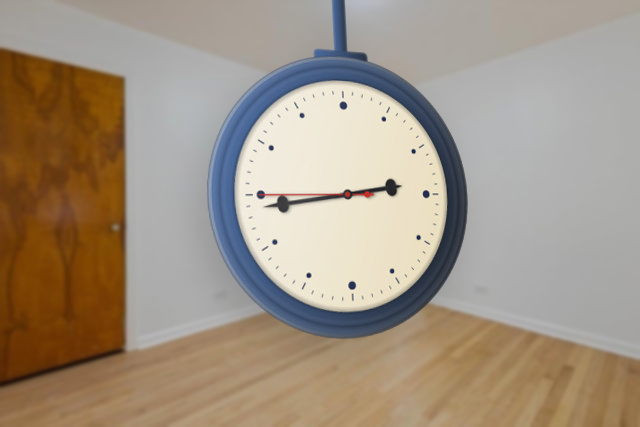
{"hour": 2, "minute": 43, "second": 45}
